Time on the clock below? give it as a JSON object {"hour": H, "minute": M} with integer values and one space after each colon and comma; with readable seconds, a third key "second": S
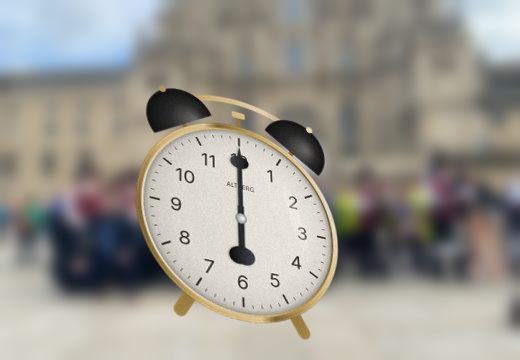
{"hour": 6, "minute": 0}
